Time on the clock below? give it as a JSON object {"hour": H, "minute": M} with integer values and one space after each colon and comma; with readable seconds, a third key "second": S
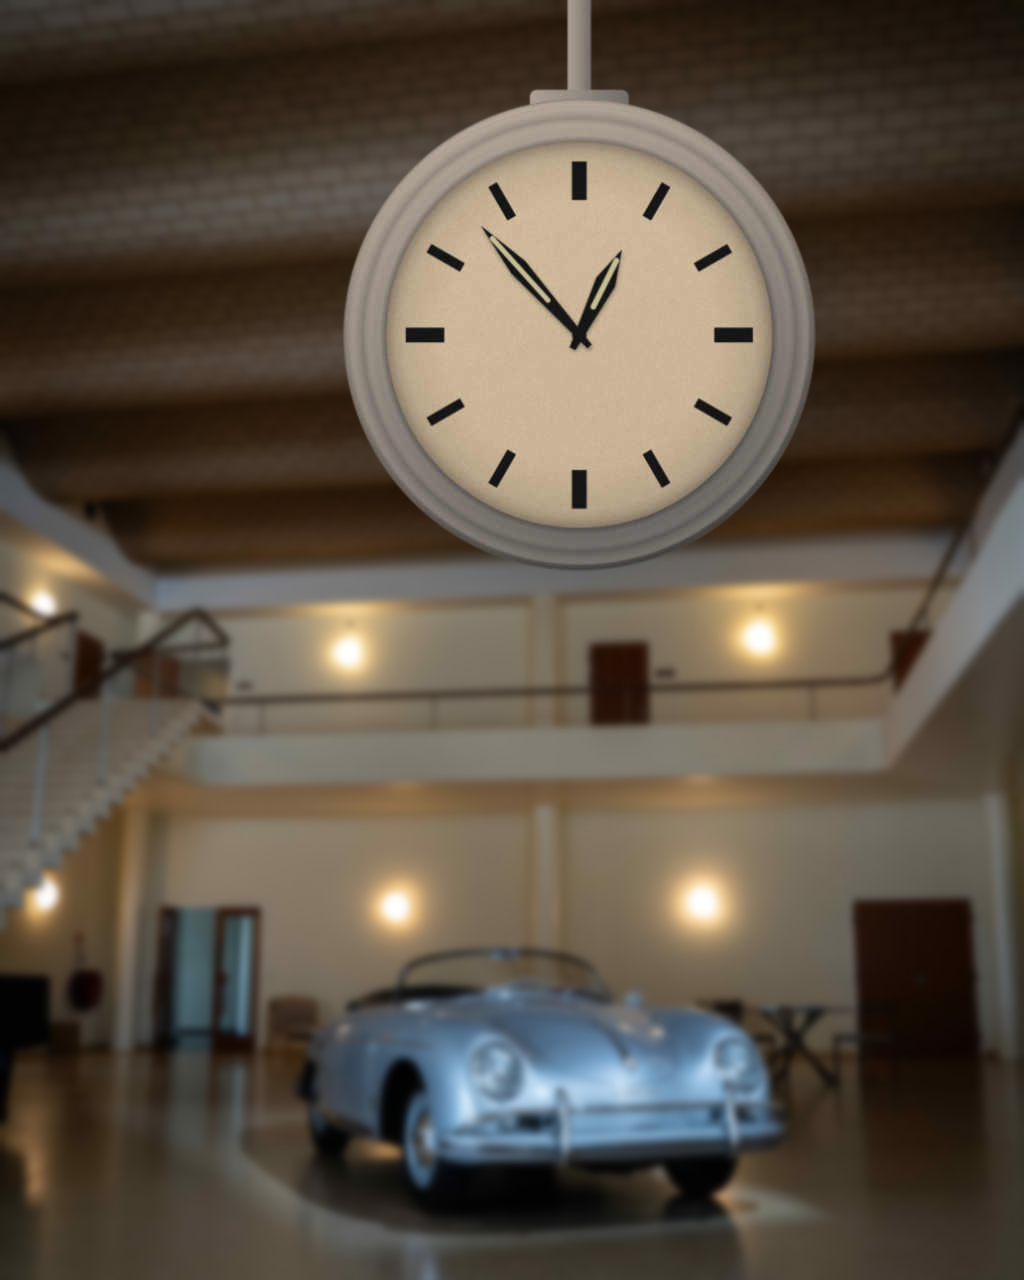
{"hour": 12, "minute": 53}
